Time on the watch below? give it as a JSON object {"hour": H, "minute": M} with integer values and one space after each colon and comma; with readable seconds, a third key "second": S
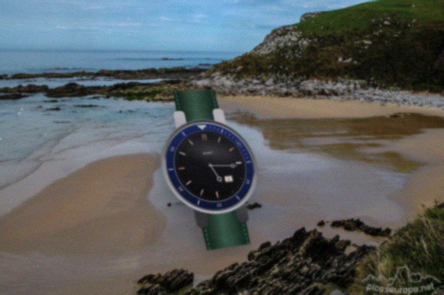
{"hour": 5, "minute": 16}
